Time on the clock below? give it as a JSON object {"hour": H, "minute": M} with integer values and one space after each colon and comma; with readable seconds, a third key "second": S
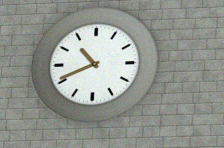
{"hour": 10, "minute": 41}
